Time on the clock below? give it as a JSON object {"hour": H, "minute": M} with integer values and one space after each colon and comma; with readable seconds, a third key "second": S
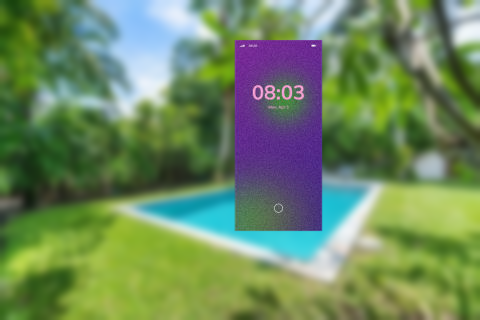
{"hour": 8, "minute": 3}
